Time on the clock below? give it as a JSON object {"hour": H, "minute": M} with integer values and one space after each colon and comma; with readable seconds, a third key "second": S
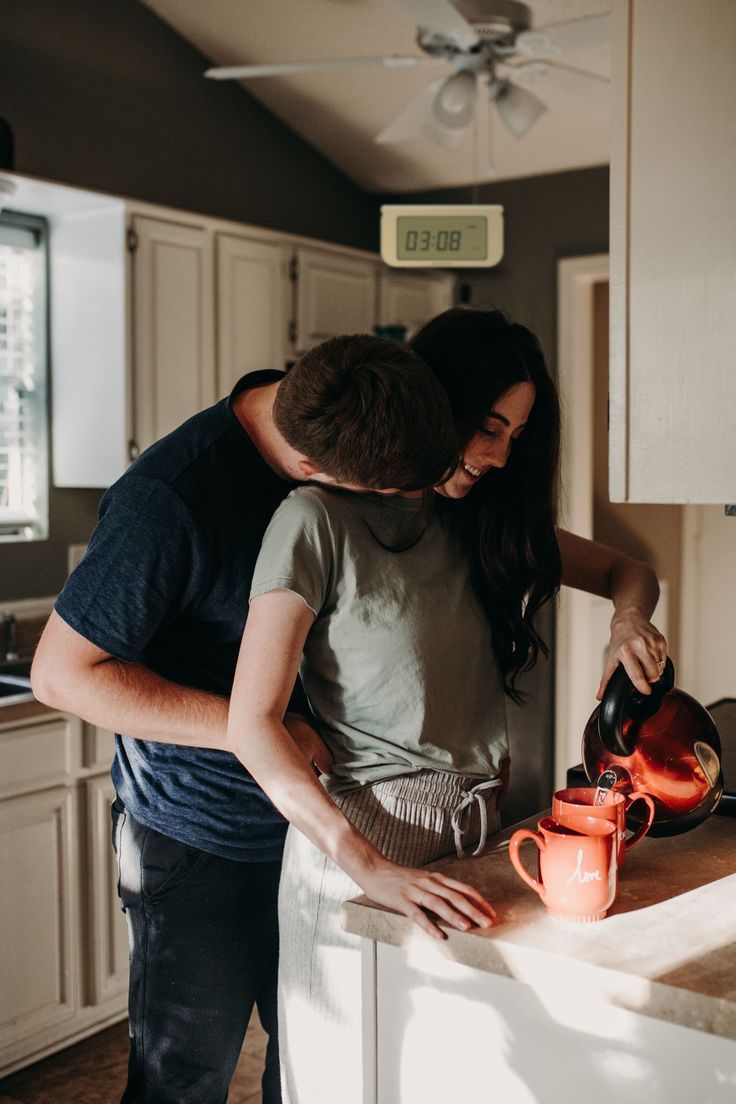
{"hour": 3, "minute": 8}
